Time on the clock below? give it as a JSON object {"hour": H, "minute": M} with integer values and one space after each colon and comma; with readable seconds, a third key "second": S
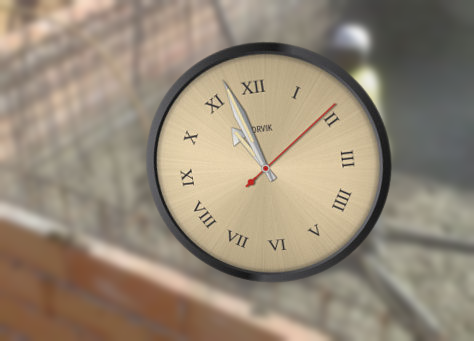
{"hour": 10, "minute": 57, "second": 9}
